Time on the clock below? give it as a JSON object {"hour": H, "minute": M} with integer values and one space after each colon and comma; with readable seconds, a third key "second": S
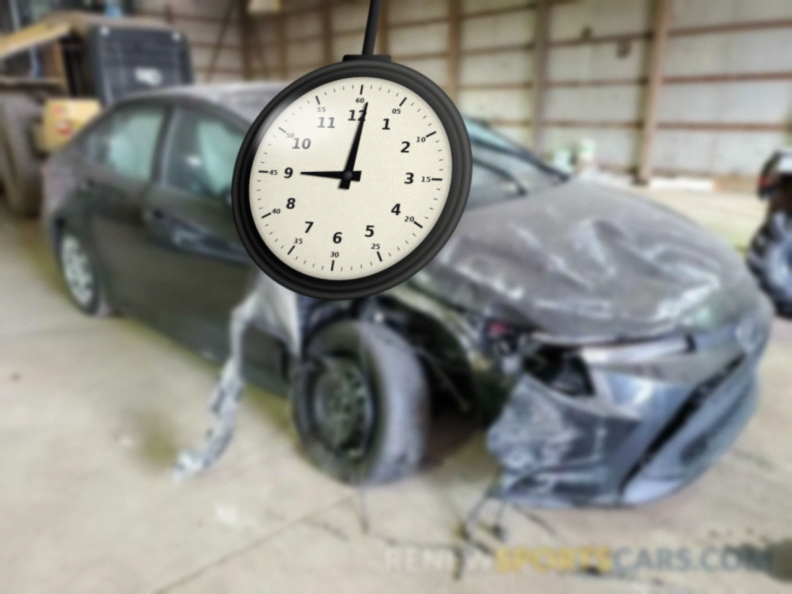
{"hour": 9, "minute": 1}
